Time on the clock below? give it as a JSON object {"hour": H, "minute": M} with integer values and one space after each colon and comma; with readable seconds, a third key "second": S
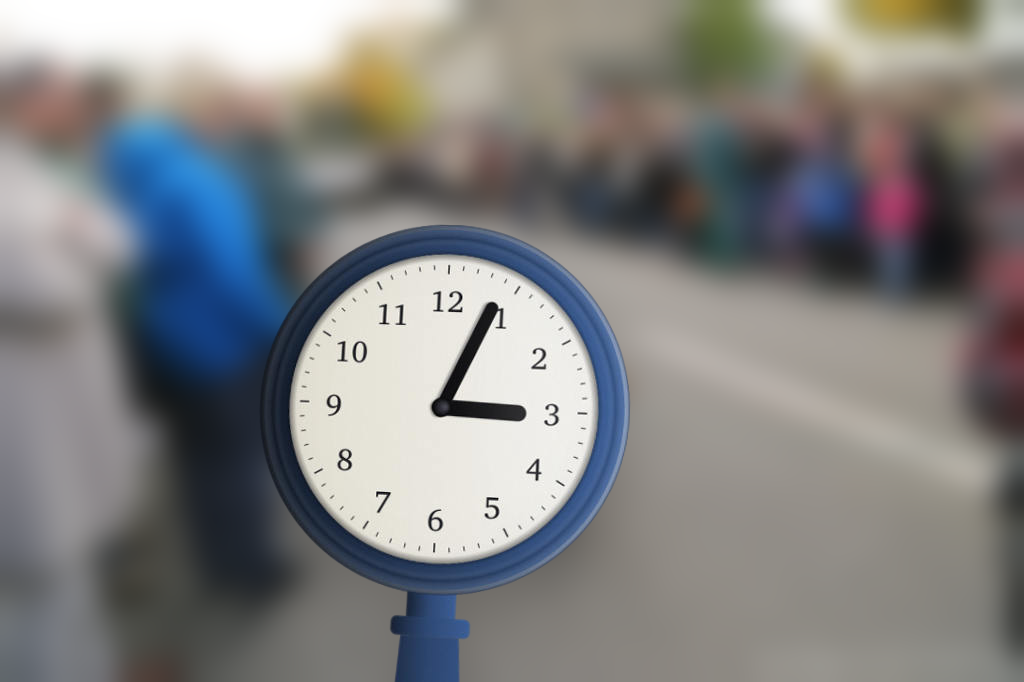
{"hour": 3, "minute": 4}
